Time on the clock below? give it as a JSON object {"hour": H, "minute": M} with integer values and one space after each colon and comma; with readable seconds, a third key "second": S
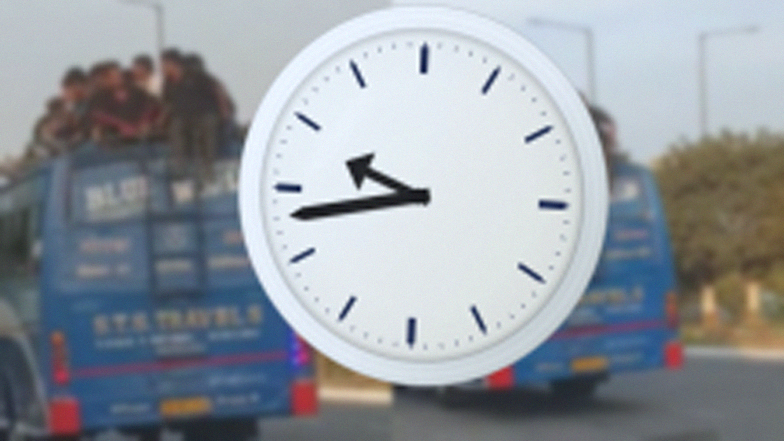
{"hour": 9, "minute": 43}
